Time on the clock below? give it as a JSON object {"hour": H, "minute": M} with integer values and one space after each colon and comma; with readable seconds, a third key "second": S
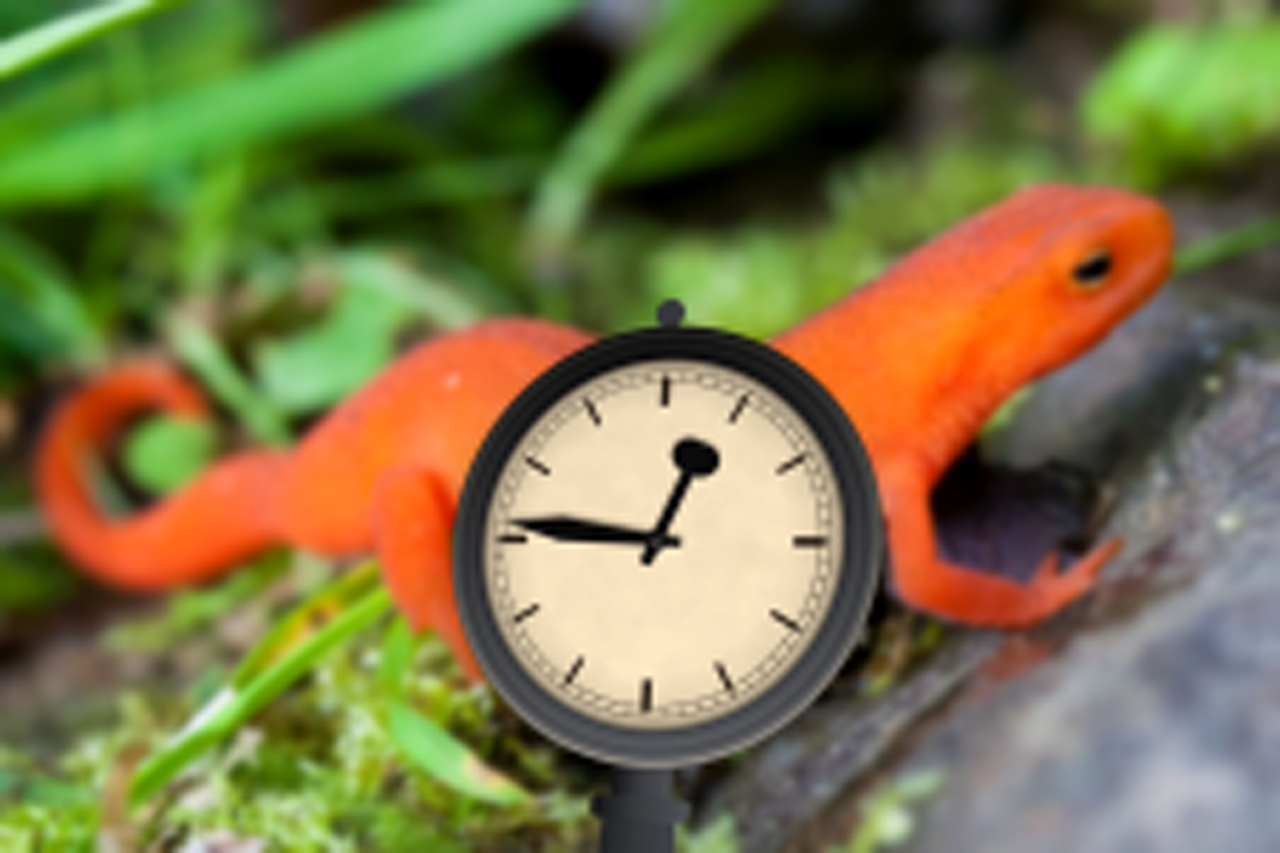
{"hour": 12, "minute": 46}
